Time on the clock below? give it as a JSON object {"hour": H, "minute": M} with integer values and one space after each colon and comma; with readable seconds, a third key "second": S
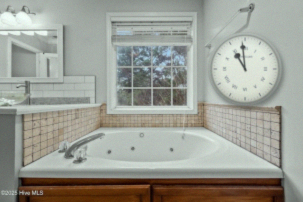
{"hour": 10, "minute": 59}
